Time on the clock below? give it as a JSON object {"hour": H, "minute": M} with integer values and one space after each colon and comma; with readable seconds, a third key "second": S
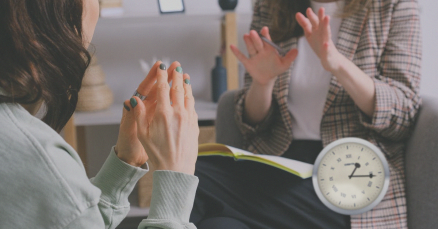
{"hour": 1, "minute": 16}
